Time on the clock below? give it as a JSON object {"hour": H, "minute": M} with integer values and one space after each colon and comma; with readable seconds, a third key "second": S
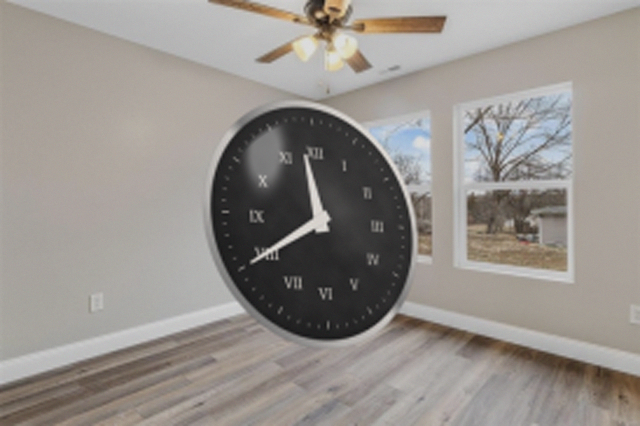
{"hour": 11, "minute": 40}
